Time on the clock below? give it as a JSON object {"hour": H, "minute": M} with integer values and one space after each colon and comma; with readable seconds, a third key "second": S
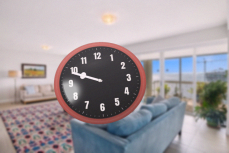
{"hour": 9, "minute": 49}
